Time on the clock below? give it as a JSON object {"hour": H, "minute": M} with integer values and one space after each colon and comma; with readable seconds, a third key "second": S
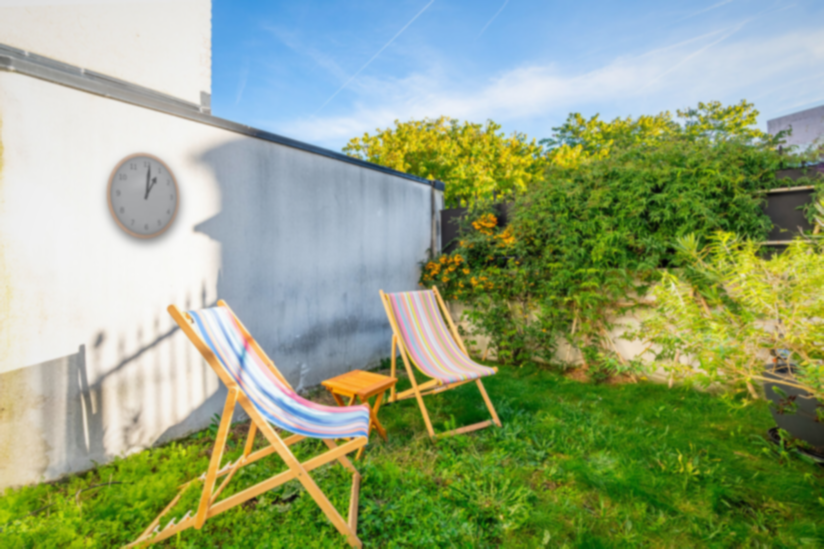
{"hour": 1, "minute": 1}
